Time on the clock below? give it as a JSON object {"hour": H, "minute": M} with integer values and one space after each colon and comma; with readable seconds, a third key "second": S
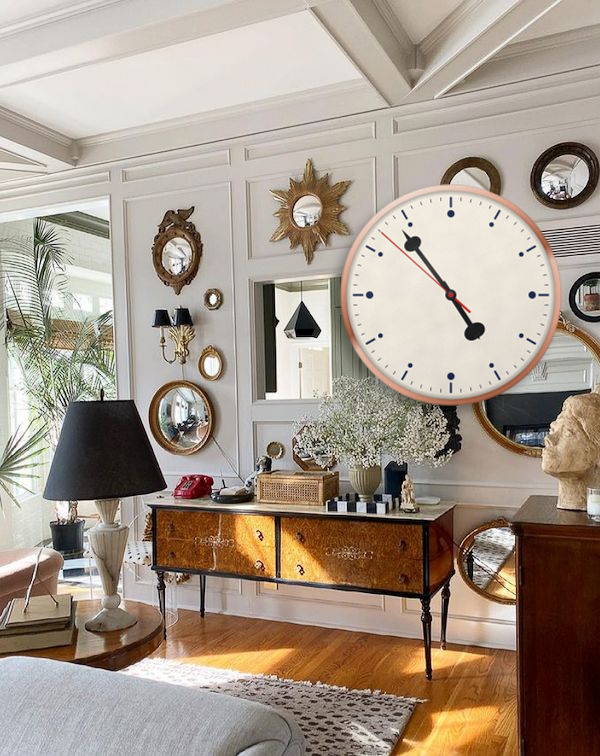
{"hour": 4, "minute": 53, "second": 52}
